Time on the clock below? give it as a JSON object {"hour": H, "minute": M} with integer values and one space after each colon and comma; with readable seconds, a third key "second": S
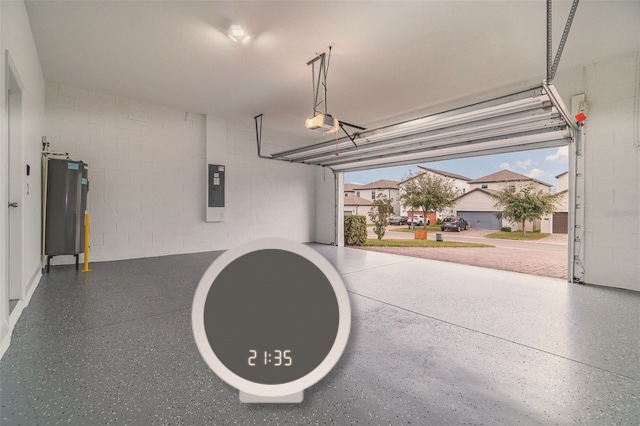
{"hour": 21, "minute": 35}
